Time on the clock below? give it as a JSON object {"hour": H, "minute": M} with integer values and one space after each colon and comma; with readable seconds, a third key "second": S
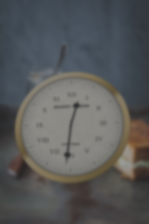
{"hour": 12, "minute": 31}
